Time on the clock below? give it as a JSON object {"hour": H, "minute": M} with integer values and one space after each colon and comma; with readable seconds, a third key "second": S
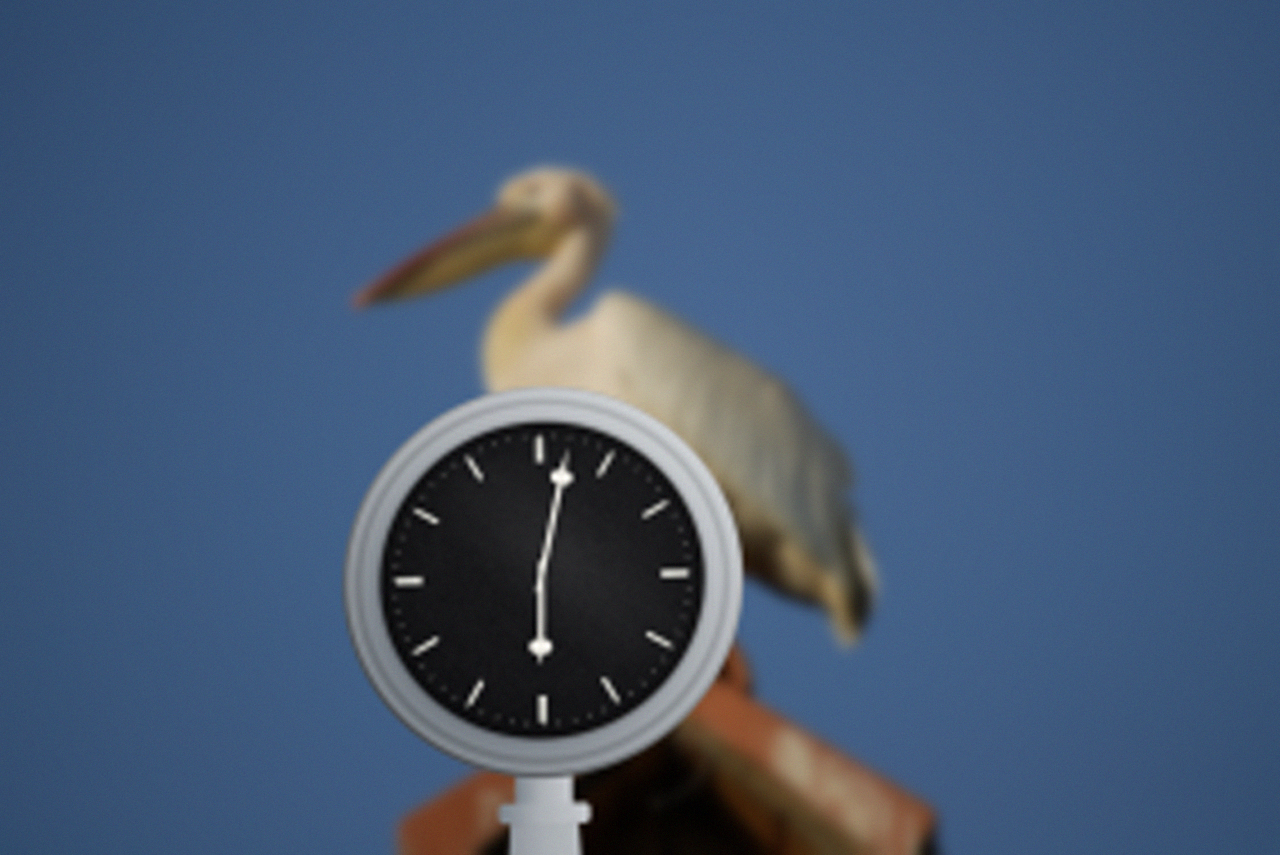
{"hour": 6, "minute": 2}
